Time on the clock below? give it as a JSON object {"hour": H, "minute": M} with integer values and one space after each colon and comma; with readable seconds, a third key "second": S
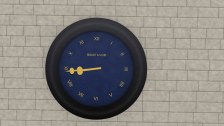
{"hour": 8, "minute": 44}
